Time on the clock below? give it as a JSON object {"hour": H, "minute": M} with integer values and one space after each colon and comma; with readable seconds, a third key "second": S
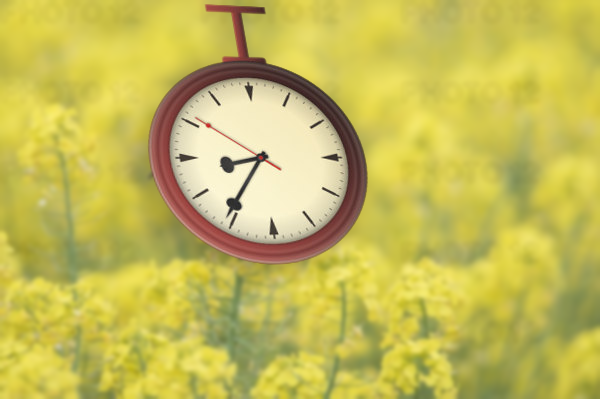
{"hour": 8, "minute": 35, "second": 51}
